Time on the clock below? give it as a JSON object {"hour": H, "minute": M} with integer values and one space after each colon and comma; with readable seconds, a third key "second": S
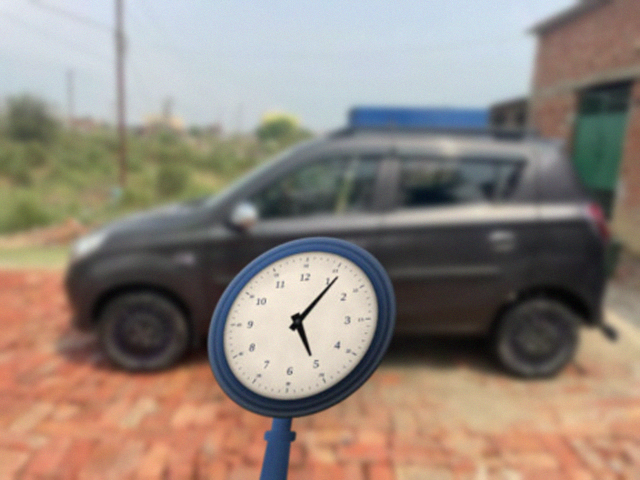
{"hour": 5, "minute": 6}
